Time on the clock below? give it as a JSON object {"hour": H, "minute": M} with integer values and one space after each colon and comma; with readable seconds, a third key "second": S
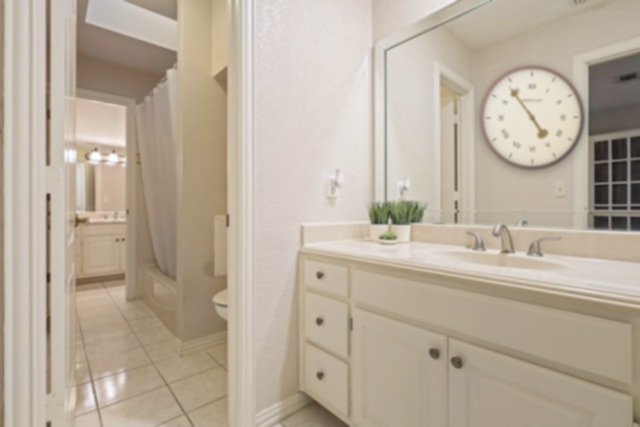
{"hour": 4, "minute": 54}
